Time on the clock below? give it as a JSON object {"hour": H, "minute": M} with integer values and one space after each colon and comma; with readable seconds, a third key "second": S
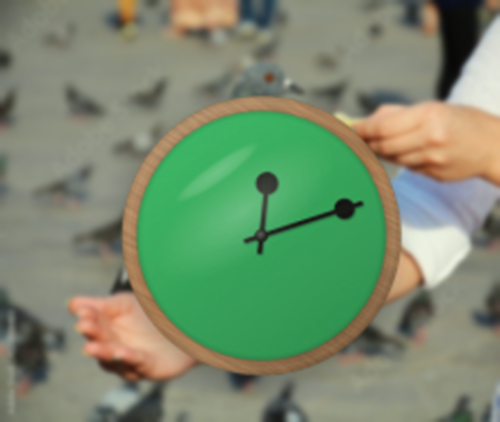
{"hour": 12, "minute": 12}
